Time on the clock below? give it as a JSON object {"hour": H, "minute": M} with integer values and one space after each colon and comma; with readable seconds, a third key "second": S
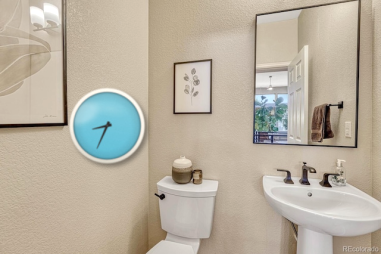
{"hour": 8, "minute": 34}
